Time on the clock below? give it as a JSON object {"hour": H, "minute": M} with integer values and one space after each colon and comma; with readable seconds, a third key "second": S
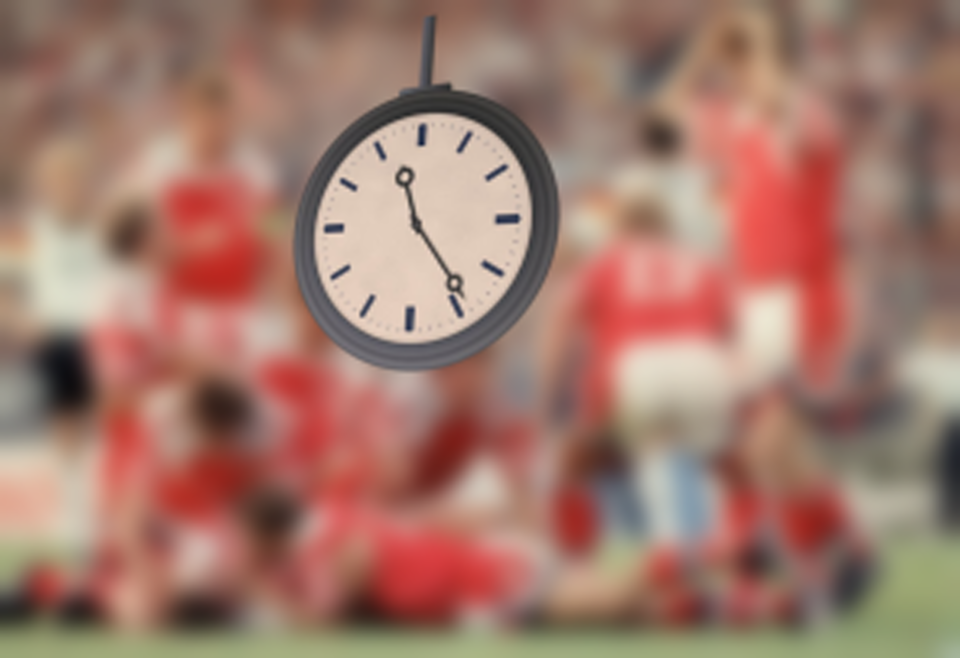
{"hour": 11, "minute": 24}
